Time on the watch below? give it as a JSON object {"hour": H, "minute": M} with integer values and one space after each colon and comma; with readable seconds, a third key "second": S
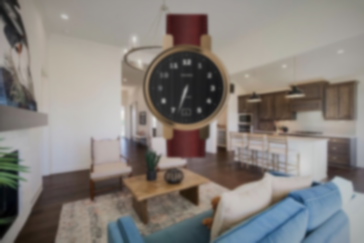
{"hour": 6, "minute": 33}
